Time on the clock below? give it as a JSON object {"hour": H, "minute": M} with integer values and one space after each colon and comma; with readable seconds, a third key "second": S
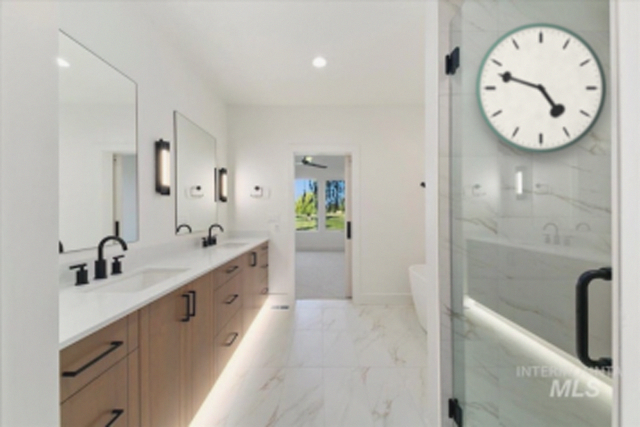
{"hour": 4, "minute": 48}
